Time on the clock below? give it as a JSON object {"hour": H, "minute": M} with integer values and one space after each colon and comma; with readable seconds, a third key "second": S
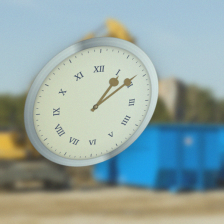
{"hour": 1, "minute": 9}
